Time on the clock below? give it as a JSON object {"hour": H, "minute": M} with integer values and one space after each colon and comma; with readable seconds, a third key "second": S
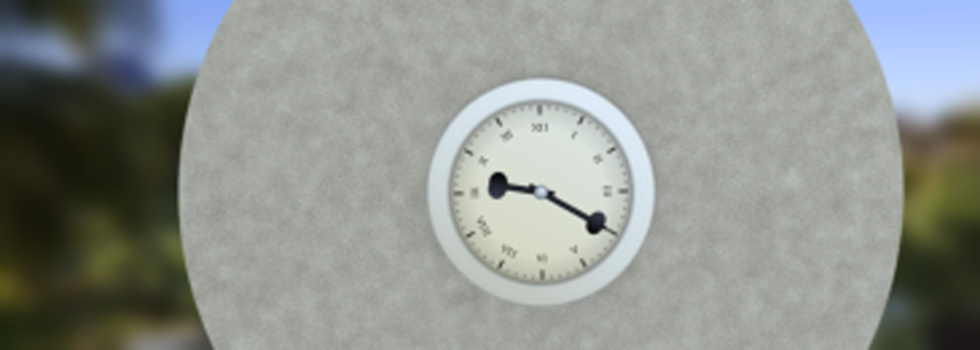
{"hour": 9, "minute": 20}
